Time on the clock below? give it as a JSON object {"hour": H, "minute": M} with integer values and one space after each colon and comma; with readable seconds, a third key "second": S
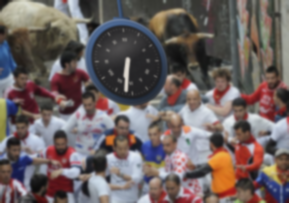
{"hour": 6, "minute": 32}
